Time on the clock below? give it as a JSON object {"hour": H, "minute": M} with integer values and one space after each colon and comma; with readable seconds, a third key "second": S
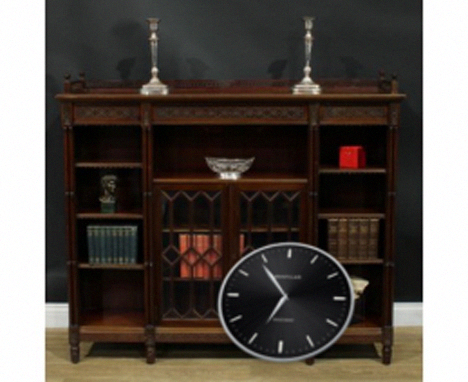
{"hour": 6, "minute": 54}
